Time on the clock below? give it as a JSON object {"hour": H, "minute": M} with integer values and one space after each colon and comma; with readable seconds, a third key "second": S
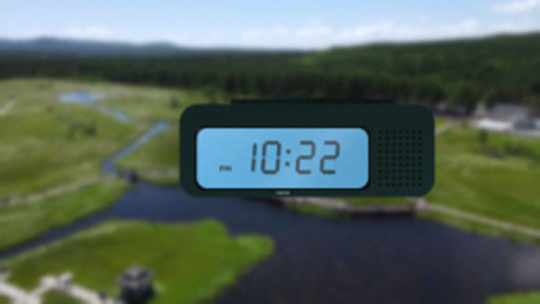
{"hour": 10, "minute": 22}
